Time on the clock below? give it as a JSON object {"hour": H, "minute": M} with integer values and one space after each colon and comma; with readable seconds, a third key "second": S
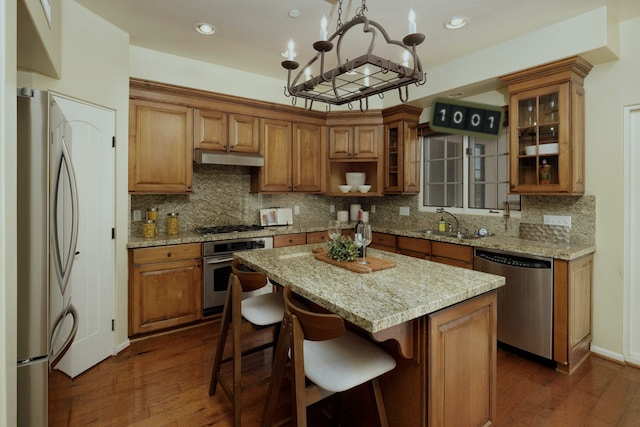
{"hour": 10, "minute": 1}
